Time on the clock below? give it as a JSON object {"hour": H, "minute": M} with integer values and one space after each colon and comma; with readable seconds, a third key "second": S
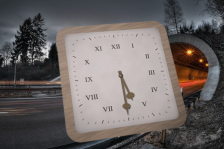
{"hour": 5, "minute": 30}
